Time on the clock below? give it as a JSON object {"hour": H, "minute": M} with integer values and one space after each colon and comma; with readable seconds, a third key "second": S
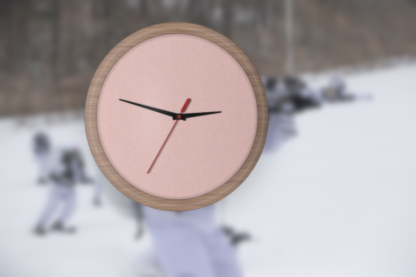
{"hour": 2, "minute": 47, "second": 35}
